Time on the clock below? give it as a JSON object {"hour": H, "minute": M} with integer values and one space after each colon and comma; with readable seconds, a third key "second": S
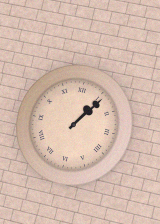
{"hour": 1, "minute": 6}
